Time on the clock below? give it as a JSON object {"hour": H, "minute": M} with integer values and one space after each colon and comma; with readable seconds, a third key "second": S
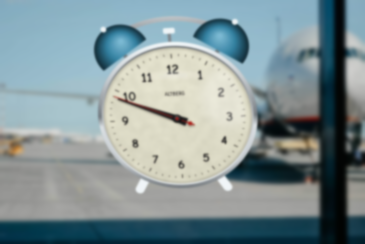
{"hour": 9, "minute": 48, "second": 49}
